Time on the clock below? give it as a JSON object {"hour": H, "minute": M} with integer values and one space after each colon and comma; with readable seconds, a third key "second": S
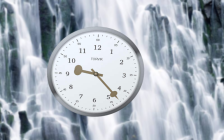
{"hour": 9, "minute": 23}
